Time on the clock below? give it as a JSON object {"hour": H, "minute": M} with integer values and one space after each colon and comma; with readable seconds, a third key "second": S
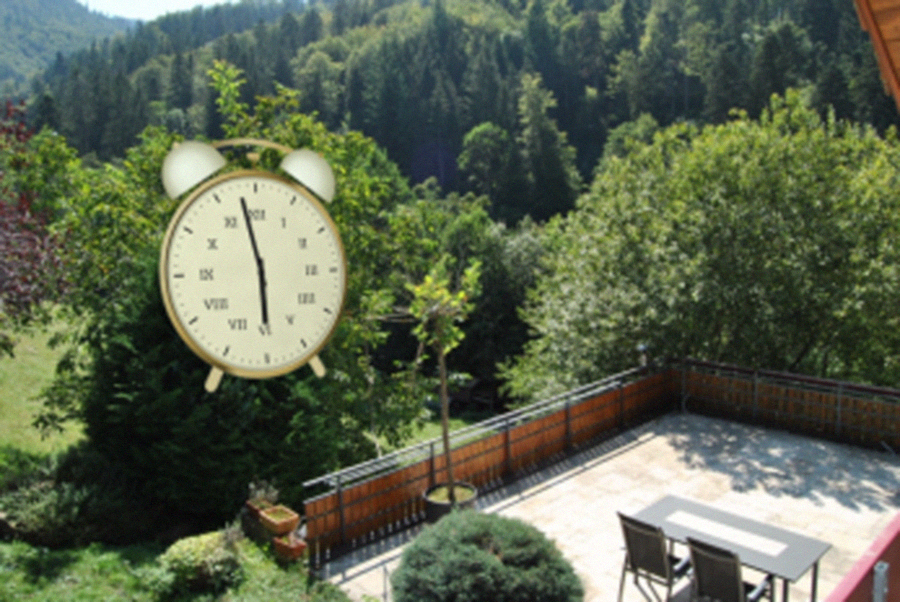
{"hour": 5, "minute": 58}
